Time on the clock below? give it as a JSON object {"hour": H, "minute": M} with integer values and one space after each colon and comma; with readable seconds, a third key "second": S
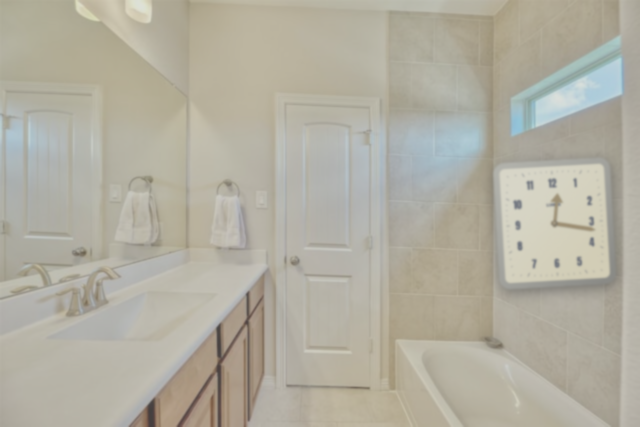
{"hour": 12, "minute": 17}
